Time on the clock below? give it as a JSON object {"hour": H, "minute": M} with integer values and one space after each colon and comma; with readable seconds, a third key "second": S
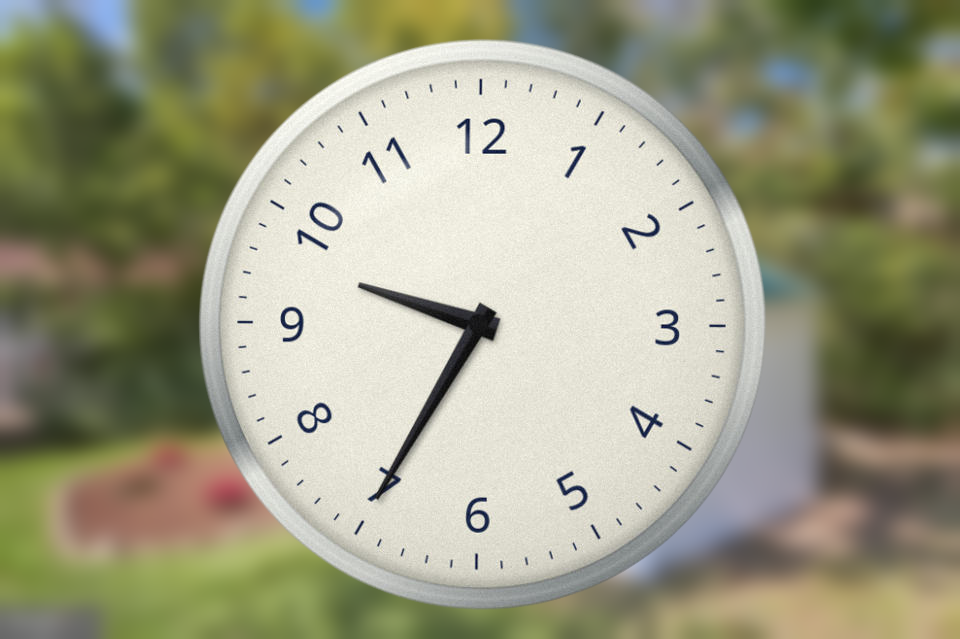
{"hour": 9, "minute": 35}
